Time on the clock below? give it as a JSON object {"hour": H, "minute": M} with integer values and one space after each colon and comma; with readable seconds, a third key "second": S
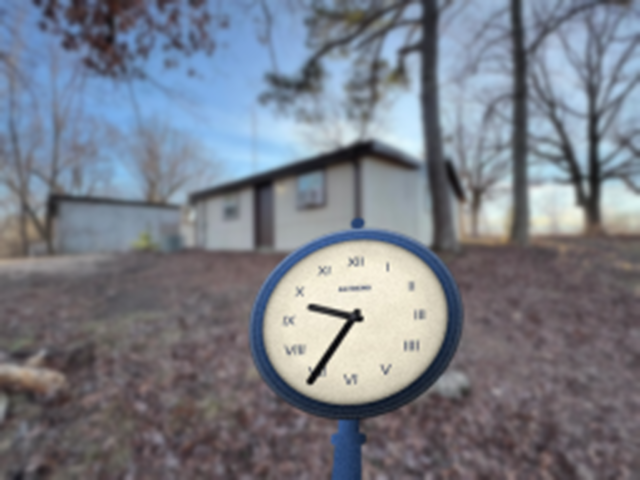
{"hour": 9, "minute": 35}
